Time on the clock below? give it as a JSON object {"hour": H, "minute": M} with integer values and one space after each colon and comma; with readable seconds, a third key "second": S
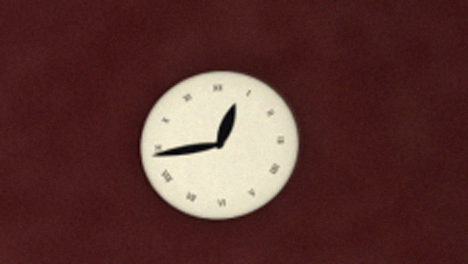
{"hour": 12, "minute": 44}
